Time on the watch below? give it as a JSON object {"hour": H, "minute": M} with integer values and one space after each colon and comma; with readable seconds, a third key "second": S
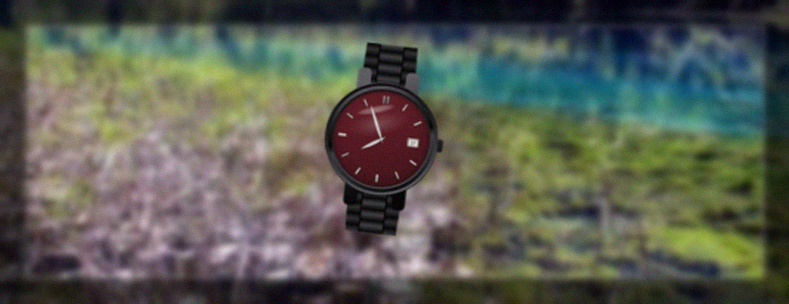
{"hour": 7, "minute": 56}
